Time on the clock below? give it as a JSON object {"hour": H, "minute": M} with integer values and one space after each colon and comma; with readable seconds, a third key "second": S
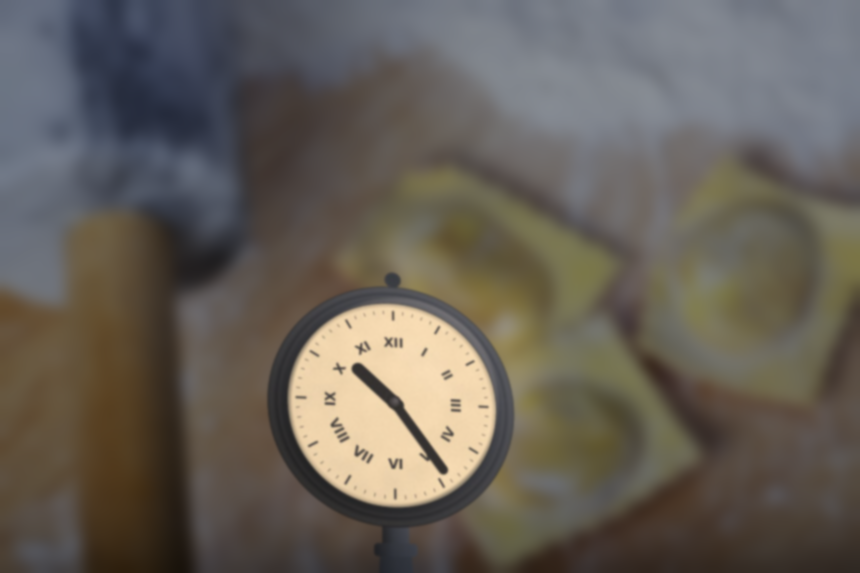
{"hour": 10, "minute": 24}
